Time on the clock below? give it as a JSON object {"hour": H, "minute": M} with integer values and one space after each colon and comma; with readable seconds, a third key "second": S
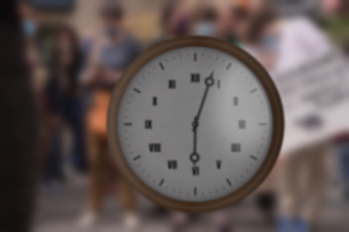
{"hour": 6, "minute": 3}
